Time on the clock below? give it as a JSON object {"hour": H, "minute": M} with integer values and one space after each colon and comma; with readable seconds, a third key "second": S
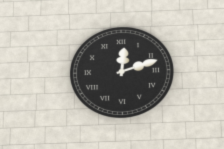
{"hour": 12, "minute": 12}
